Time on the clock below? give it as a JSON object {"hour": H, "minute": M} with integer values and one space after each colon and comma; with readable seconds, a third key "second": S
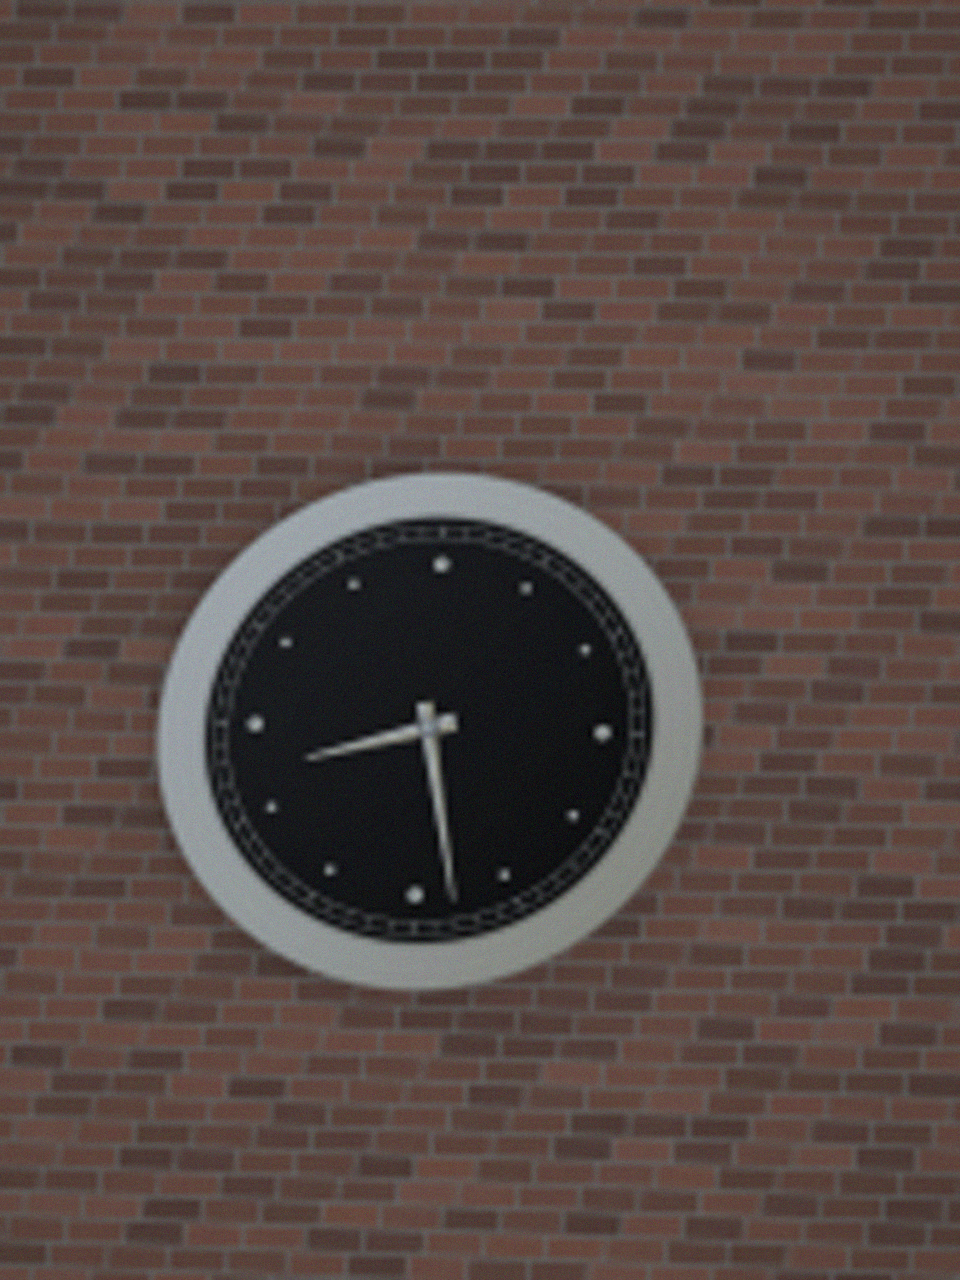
{"hour": 8, "minute": 28}
